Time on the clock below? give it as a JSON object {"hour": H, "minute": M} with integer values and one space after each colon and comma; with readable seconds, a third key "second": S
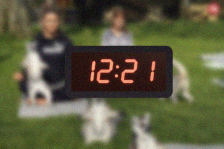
{"hour": 12, "minute": 21}
